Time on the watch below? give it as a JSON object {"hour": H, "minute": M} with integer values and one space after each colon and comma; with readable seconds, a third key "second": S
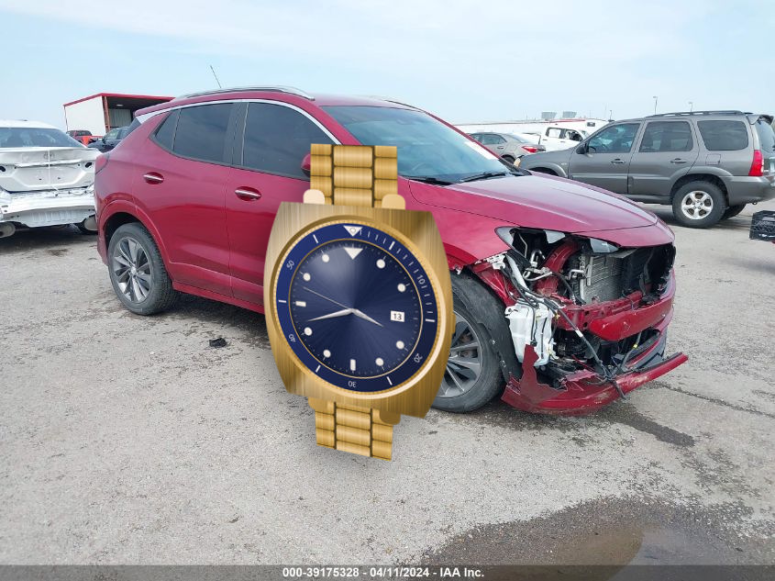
{"hour": 3, "minute": 41, "second": 48}
